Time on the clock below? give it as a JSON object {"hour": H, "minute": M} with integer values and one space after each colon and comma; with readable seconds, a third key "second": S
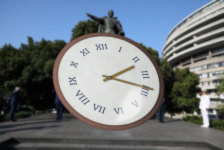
{"hour": 2, "minute": 19}
